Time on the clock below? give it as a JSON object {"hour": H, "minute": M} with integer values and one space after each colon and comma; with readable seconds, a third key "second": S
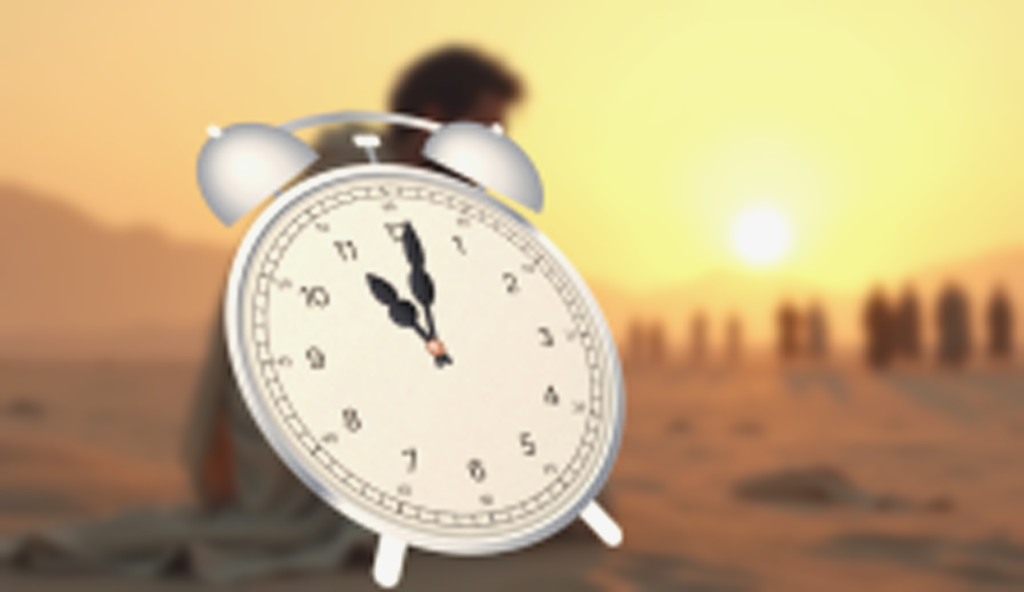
{"hour": 11, "minute": 1}
